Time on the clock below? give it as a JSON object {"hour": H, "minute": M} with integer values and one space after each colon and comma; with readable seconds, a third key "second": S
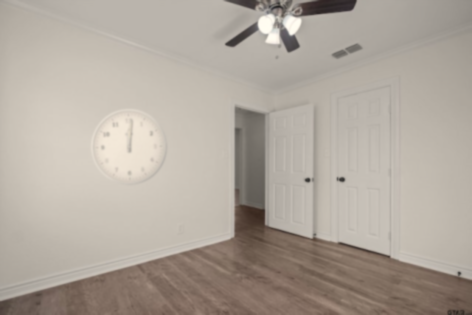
{"hour": 12, "minute": 1}
